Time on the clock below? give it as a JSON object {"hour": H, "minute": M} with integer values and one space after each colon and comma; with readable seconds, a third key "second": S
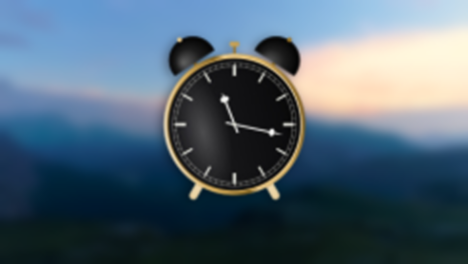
{"hour": 11, "minute": 17}
